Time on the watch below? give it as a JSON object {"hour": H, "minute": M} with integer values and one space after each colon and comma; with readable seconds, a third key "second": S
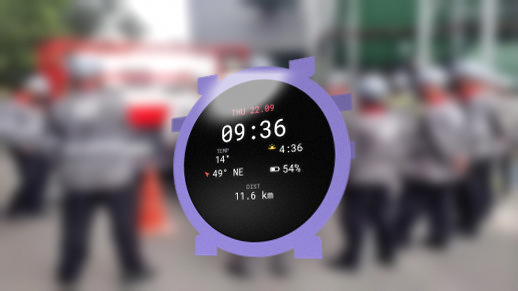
{"hour": 9, "minute": 36}
